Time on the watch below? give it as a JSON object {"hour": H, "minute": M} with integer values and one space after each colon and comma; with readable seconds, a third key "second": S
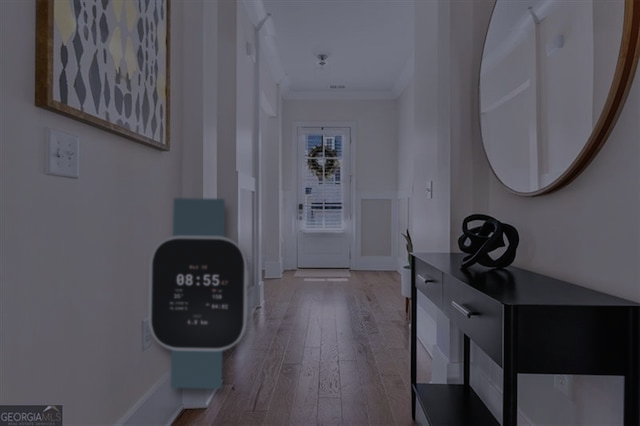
{"hour": 8, "minute": 55}
